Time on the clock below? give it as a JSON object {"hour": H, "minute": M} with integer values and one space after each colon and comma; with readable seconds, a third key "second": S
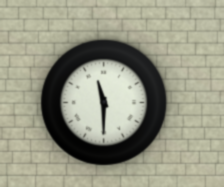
{"hour": 11, "minute": 30}
